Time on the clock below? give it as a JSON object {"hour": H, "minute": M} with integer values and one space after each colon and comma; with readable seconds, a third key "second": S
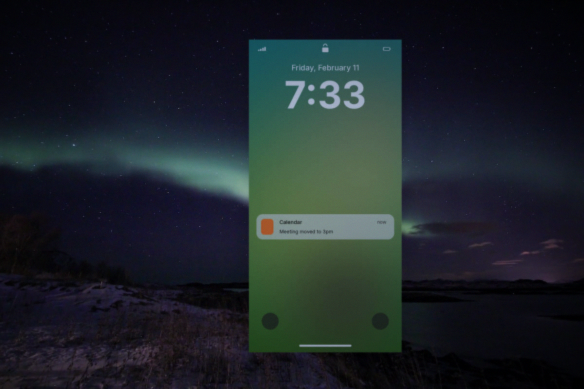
{"hour": 7, "minute": 33}
